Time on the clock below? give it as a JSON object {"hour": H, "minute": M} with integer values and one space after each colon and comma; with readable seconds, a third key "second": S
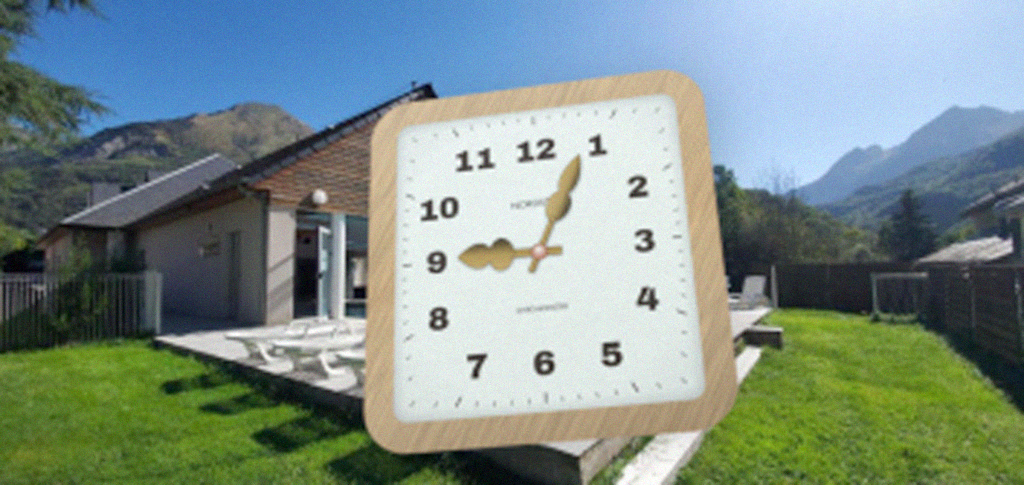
{"hour": 9, "minute": 4}
